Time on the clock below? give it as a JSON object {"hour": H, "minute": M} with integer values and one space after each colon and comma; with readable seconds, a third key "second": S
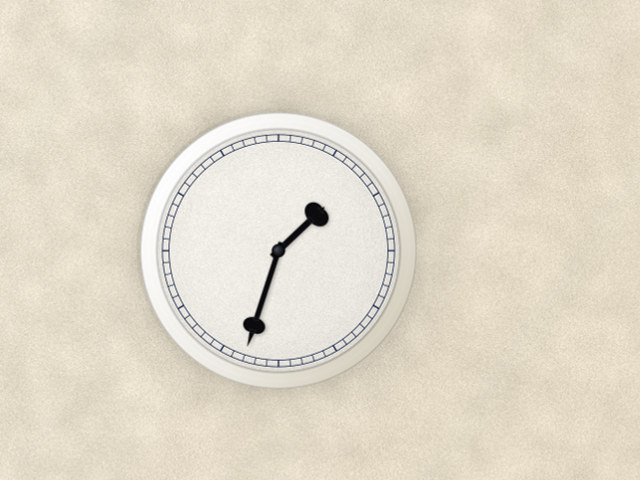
{"hour": 1, "minute": 33}
